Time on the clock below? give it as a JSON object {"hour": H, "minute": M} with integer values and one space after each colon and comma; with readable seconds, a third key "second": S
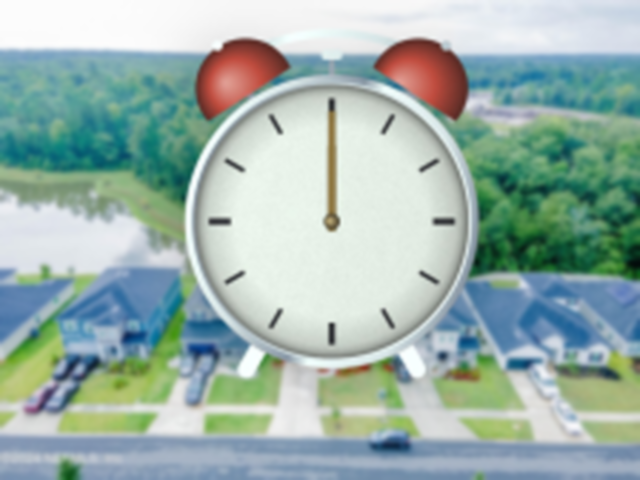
{"hour": 12, "minute": 0}
